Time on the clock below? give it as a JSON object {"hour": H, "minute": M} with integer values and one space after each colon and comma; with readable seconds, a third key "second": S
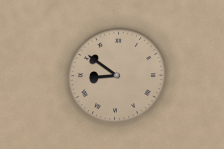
{"hour": 8, "minute": 51}
